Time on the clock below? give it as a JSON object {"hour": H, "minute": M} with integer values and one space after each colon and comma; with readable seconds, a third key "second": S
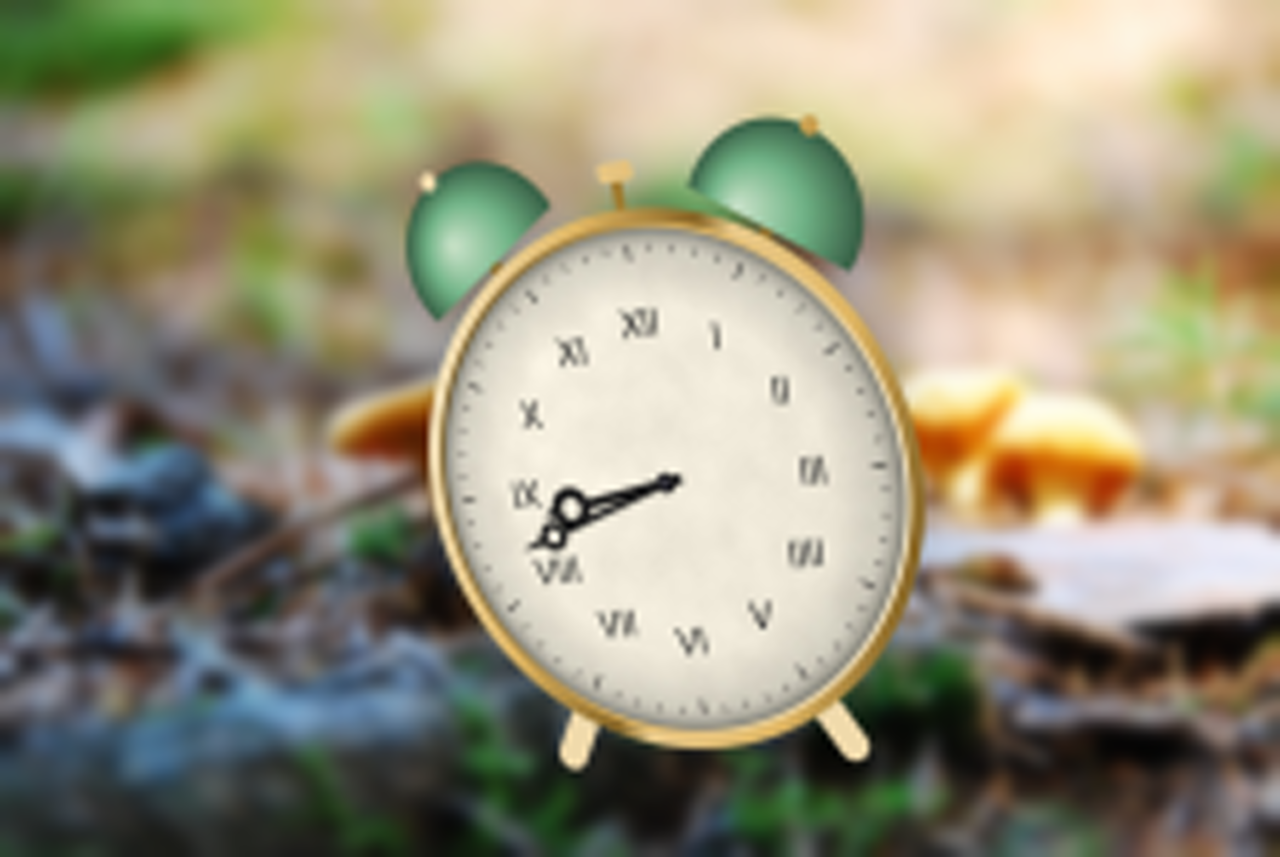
{"hour": 8, "minute": 42}
